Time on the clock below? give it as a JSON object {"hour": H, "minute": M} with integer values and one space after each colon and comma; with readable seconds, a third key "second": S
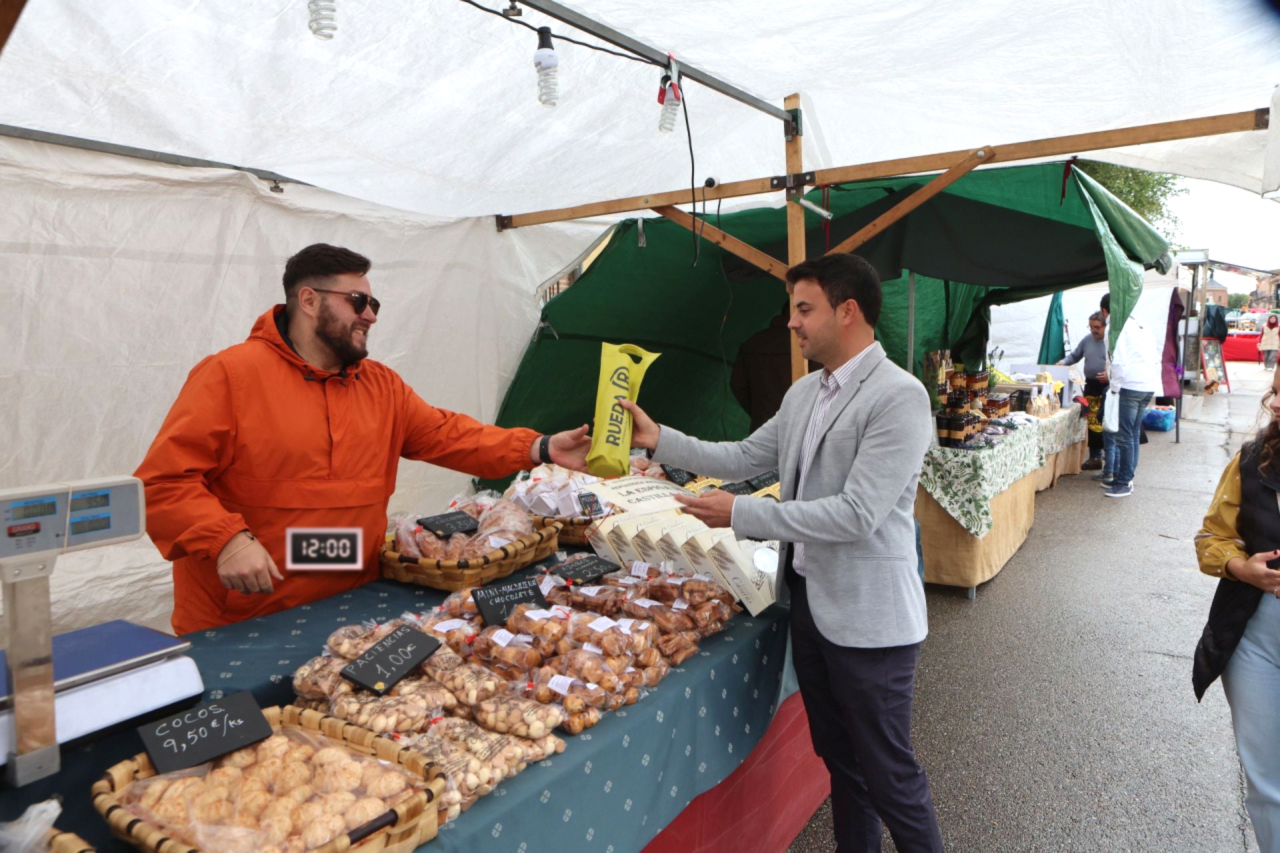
{"hour": 12, "minute": 0}
